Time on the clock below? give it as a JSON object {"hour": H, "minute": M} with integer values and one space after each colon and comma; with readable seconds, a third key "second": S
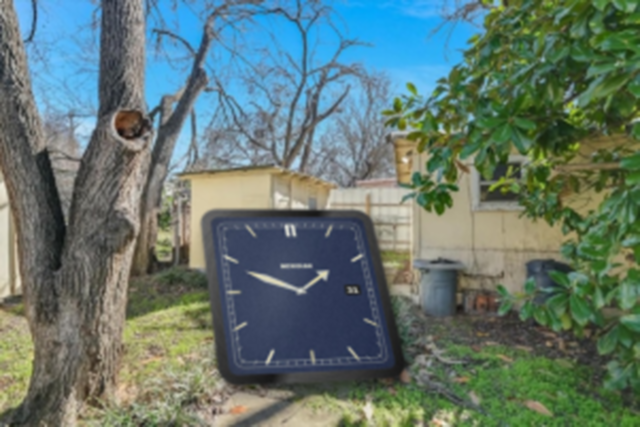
{"hour": 1, "minute": 49}
